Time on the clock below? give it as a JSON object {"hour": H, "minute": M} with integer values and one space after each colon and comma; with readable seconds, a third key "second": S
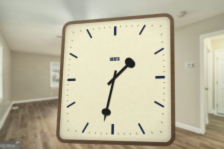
{"hour": 1, "minute": 32}
